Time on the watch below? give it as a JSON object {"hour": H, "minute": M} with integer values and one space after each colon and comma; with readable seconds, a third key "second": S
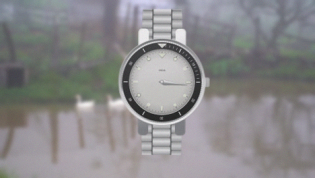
{"hour": 3, "minute": 16}
